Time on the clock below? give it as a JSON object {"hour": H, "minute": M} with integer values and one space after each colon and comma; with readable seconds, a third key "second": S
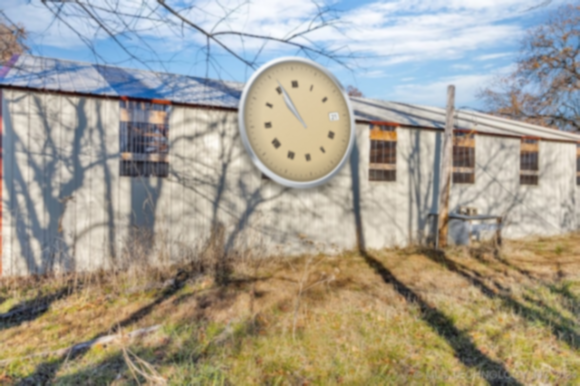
{"hour": 10, "minute": 56}
